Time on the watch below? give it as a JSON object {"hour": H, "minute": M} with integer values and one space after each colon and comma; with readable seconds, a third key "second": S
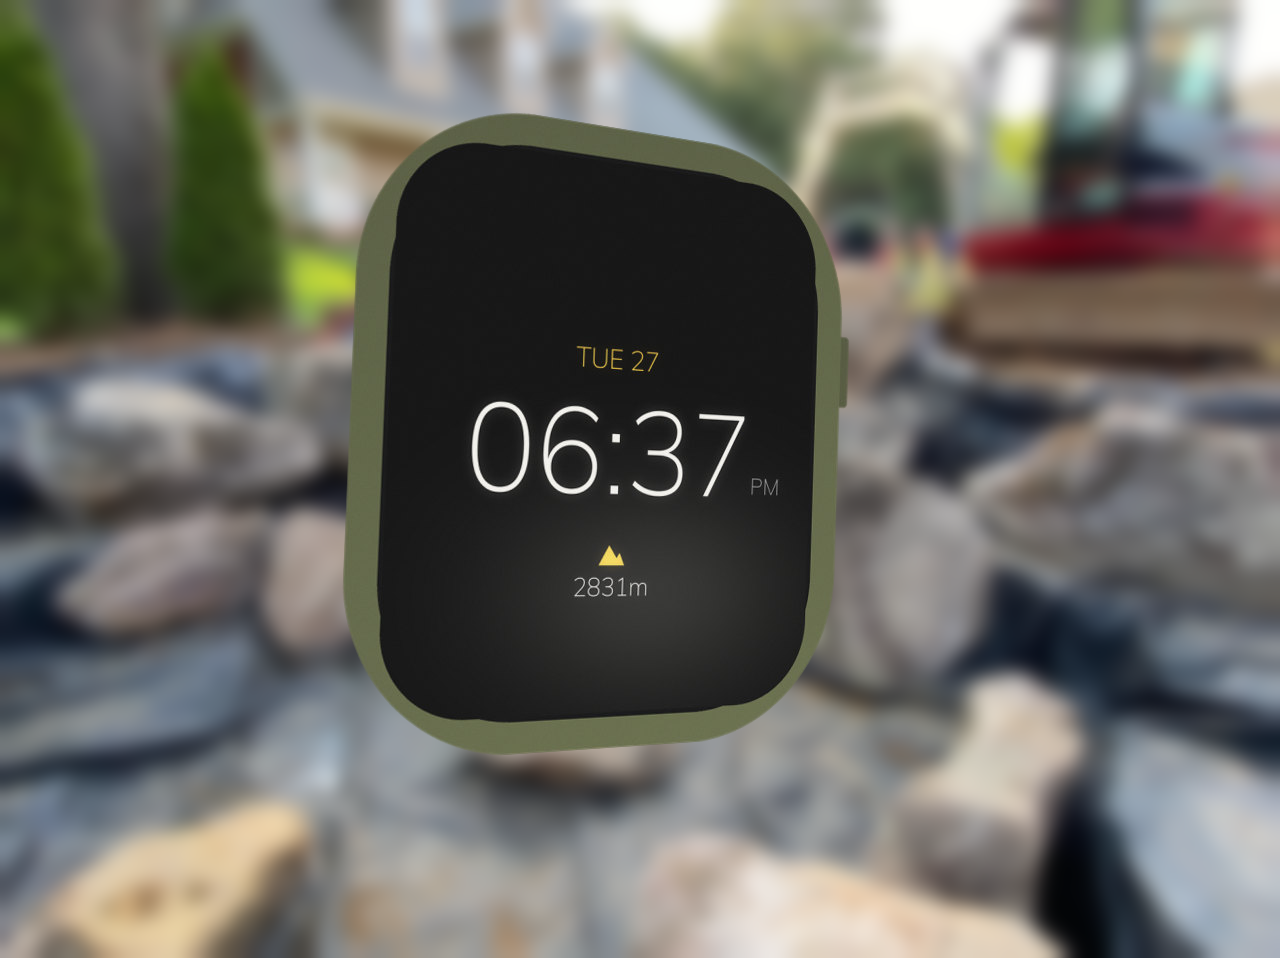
{"hour": 6, "minute": 37}
